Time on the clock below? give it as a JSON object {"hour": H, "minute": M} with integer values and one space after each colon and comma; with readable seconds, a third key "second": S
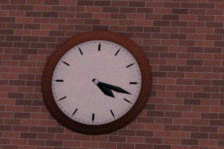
{"hour": 4, "minute": 18}
